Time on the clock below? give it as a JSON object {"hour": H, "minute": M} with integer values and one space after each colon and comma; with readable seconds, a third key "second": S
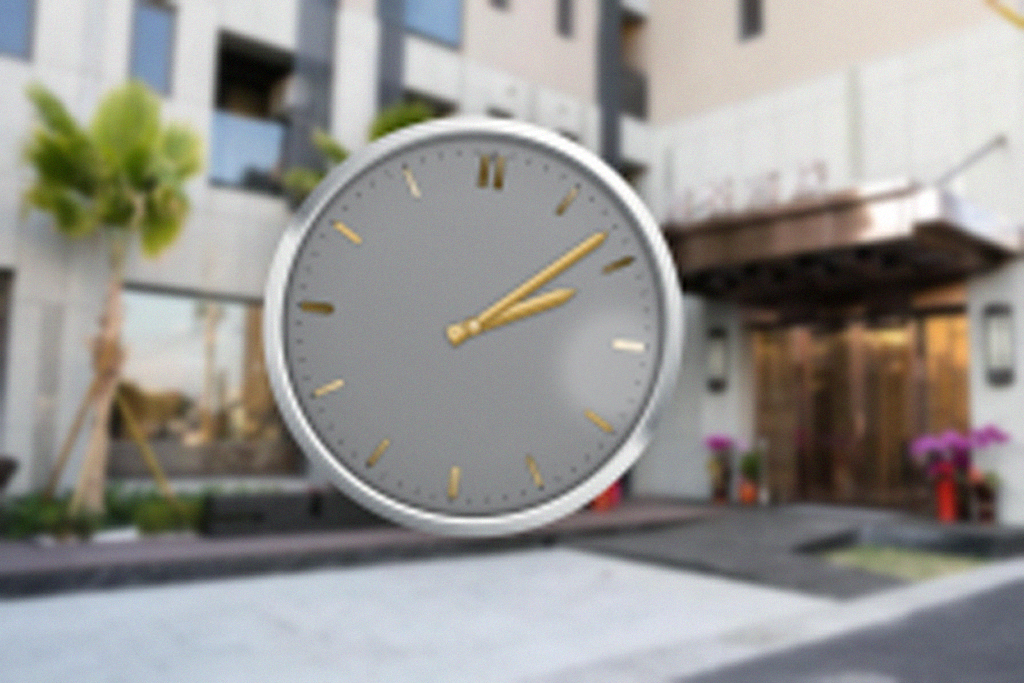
{"hour": 2, "minute": 8}
